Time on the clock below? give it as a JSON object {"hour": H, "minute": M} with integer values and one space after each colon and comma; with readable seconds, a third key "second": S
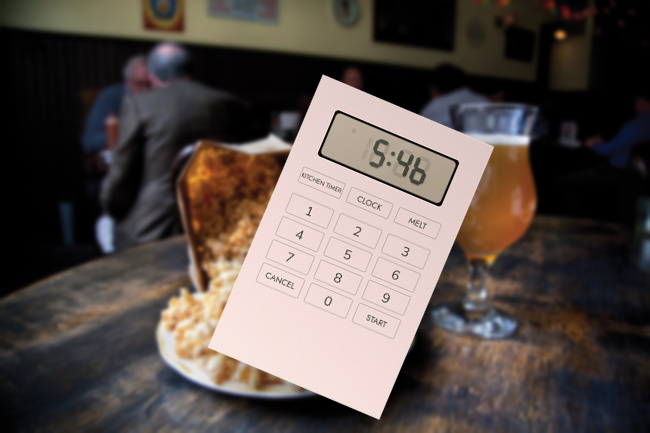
{"hour": 5, "minute": 46}
